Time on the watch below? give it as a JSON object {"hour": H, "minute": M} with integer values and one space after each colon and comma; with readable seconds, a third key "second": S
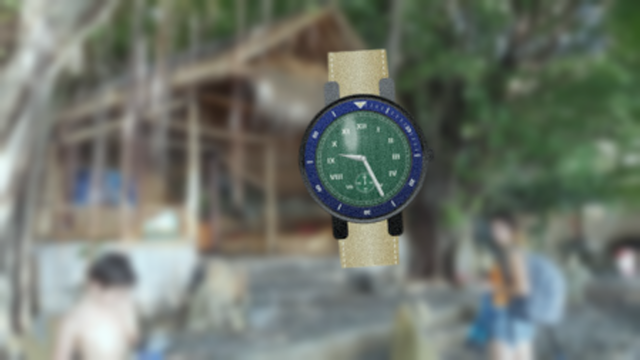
{"hour": 9, "minute": 26}
